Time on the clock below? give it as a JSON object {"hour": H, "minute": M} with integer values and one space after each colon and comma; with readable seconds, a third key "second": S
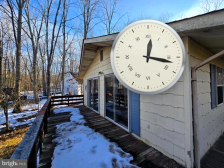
{"hour": 12, "minute": 17}
